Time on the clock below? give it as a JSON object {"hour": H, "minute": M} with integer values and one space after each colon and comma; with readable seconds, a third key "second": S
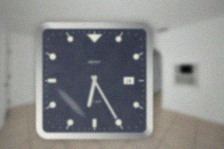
{"hour": 6, "minute": 25}
